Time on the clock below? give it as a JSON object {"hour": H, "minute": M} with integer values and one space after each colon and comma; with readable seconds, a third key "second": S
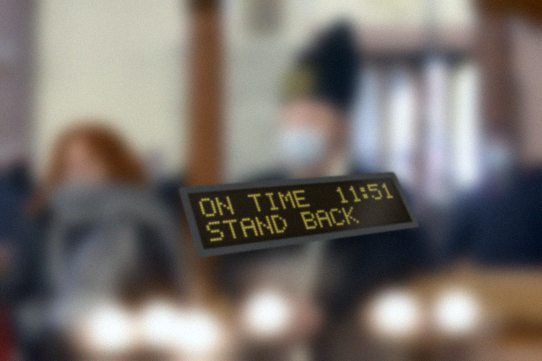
{"hour": 11, "minute": 51}
